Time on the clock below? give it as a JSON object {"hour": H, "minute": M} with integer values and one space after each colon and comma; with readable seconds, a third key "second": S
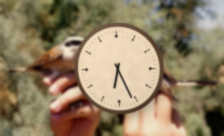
{"hour": 6, "minute": 26}
